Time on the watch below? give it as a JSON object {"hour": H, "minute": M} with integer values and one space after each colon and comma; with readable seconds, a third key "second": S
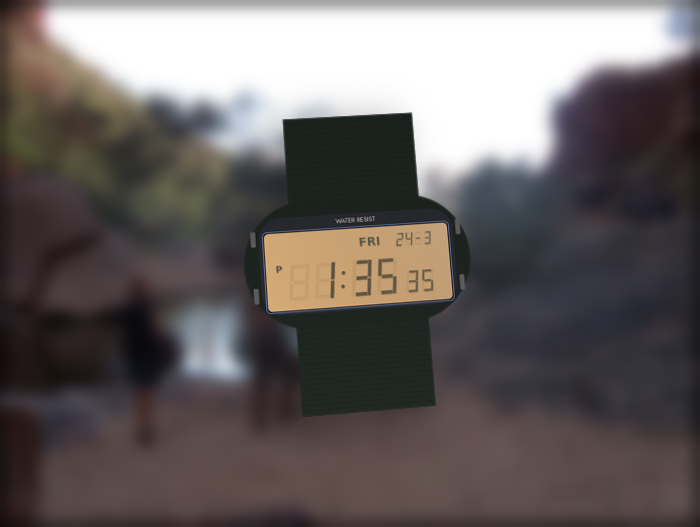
{"hour": 1, "minute": 35, "second": 35}
